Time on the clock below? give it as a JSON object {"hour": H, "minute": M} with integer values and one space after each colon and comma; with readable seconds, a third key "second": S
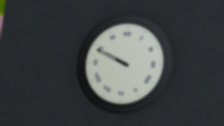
{"hour": 9, "minute": 49}
